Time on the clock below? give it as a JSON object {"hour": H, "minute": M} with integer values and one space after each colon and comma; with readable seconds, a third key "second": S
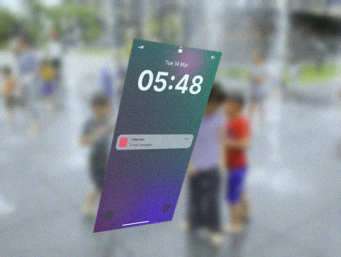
{"hour": 5, "minute": 48}
